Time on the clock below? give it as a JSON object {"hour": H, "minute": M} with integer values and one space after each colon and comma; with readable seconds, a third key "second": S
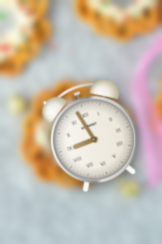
{"hour": 8, "minute": 58}
